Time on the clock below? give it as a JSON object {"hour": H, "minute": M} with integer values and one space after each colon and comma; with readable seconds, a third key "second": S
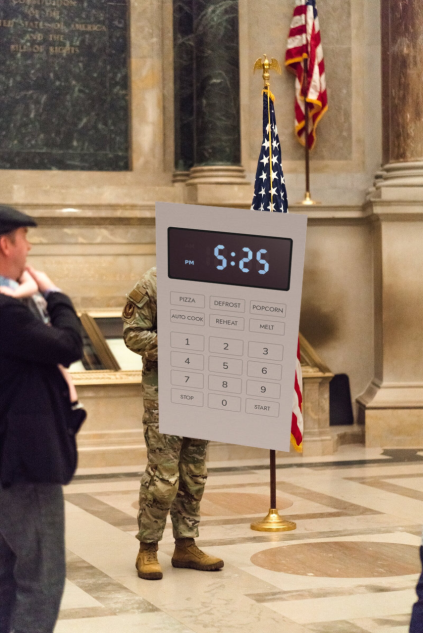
{"hour": 5, "minute": 25}
